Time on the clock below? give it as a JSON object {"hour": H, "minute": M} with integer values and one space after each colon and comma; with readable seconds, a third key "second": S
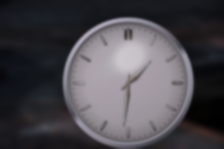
{"hour": 1, "minute": 31}
